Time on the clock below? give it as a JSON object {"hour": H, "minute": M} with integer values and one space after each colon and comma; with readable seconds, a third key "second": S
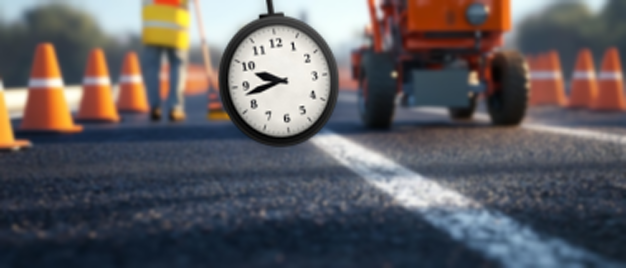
{"hour": 9, "minute": 43}
